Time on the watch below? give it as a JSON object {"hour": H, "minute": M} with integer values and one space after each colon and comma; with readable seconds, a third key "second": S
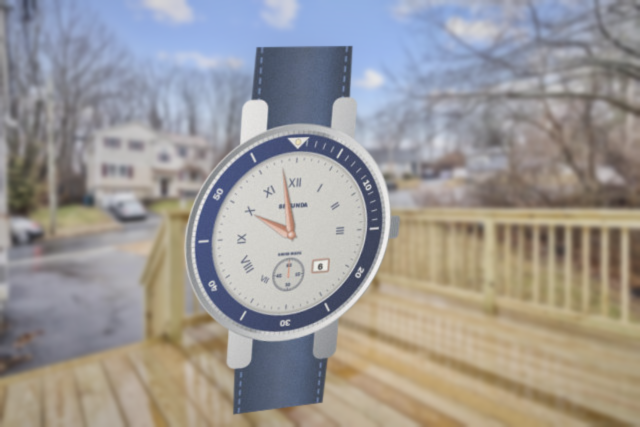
{"hour": 9, "minute": 58}
